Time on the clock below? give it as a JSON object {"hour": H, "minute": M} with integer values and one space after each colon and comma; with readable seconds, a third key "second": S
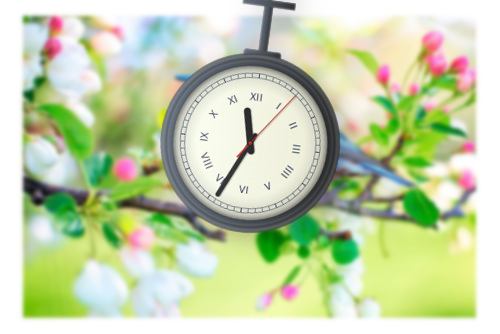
{"hour": 11, "minute": 34, "second": 6}
